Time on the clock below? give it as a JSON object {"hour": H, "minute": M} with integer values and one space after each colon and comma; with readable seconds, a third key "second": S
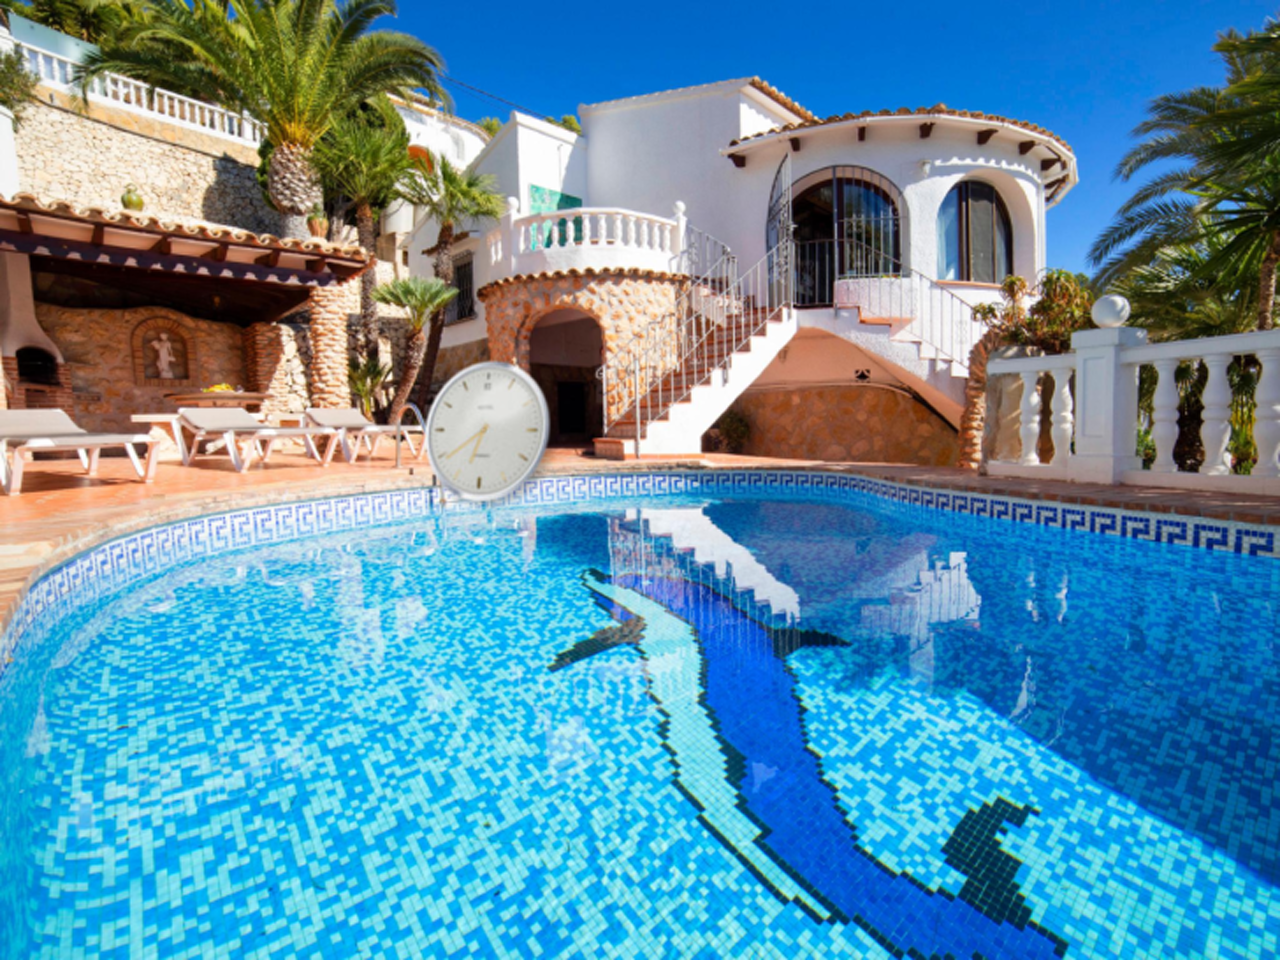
{"hour": 6, "minute": 39}
